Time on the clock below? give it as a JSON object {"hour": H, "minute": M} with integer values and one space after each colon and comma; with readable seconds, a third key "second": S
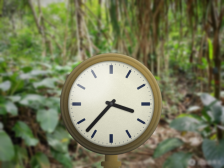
{"hour": 3, "minute": 37}
